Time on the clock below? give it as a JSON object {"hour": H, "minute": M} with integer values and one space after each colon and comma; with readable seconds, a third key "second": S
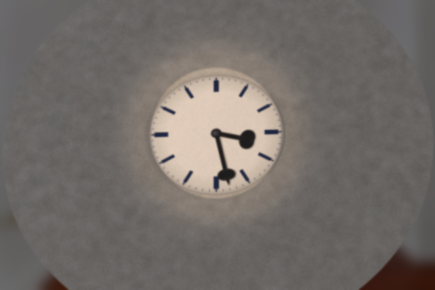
{"hour": 3, "minute": 28}
